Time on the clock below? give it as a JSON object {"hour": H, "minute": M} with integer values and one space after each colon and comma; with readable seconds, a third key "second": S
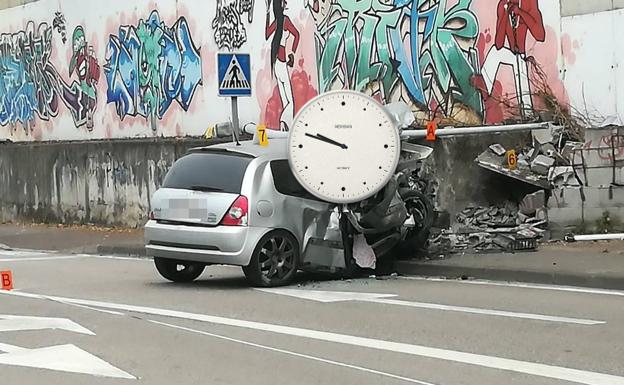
{"hour": 9, "minute": 48}
